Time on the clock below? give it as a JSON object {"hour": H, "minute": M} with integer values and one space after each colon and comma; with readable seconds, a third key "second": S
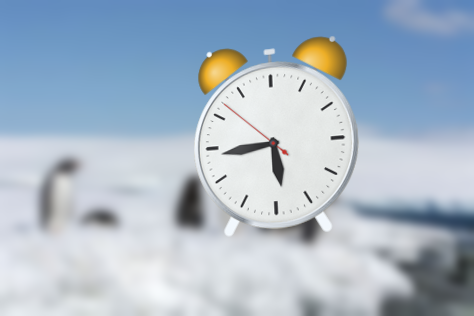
{"hour": 5, "minute": 43, "second": 52}
